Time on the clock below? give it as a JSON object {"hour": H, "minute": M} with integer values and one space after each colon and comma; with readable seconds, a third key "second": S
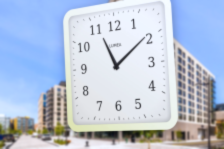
{"hour": 11, "minute": 9}
